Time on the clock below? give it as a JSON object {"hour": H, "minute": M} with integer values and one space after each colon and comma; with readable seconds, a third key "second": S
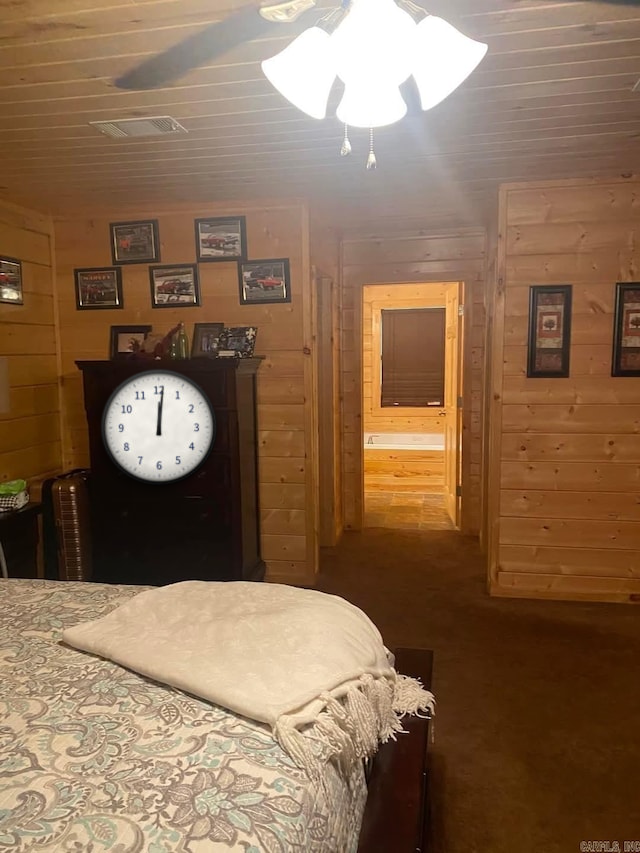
{"hour": 12, "minute": 1}
